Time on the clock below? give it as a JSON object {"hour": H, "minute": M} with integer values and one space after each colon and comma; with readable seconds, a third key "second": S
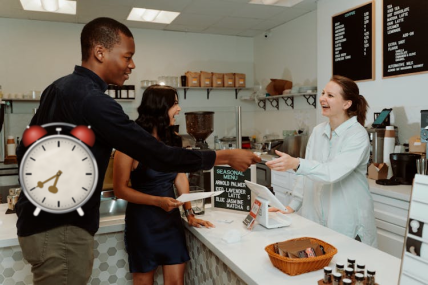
{"hour": 6, "minute": 40}
